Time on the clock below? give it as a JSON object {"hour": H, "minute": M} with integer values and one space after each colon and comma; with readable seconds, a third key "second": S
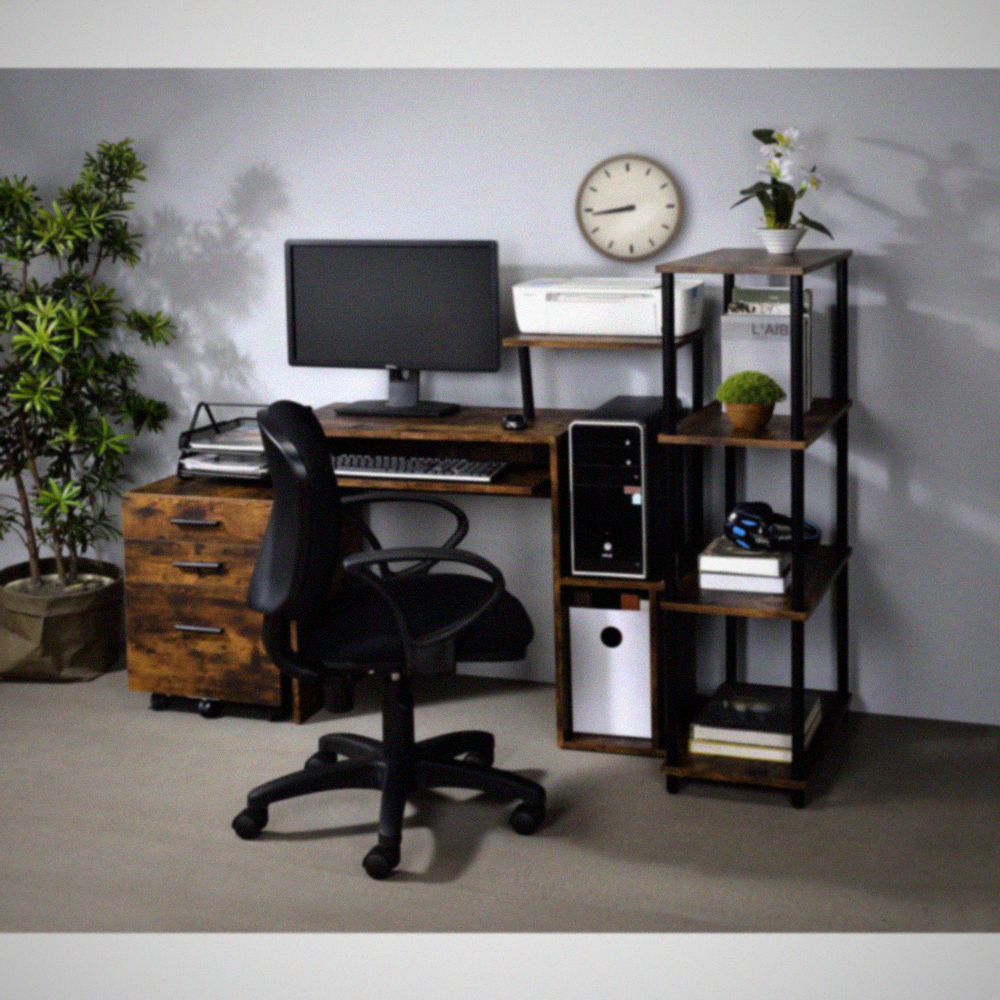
{"hour": 8, "minute": 44}
